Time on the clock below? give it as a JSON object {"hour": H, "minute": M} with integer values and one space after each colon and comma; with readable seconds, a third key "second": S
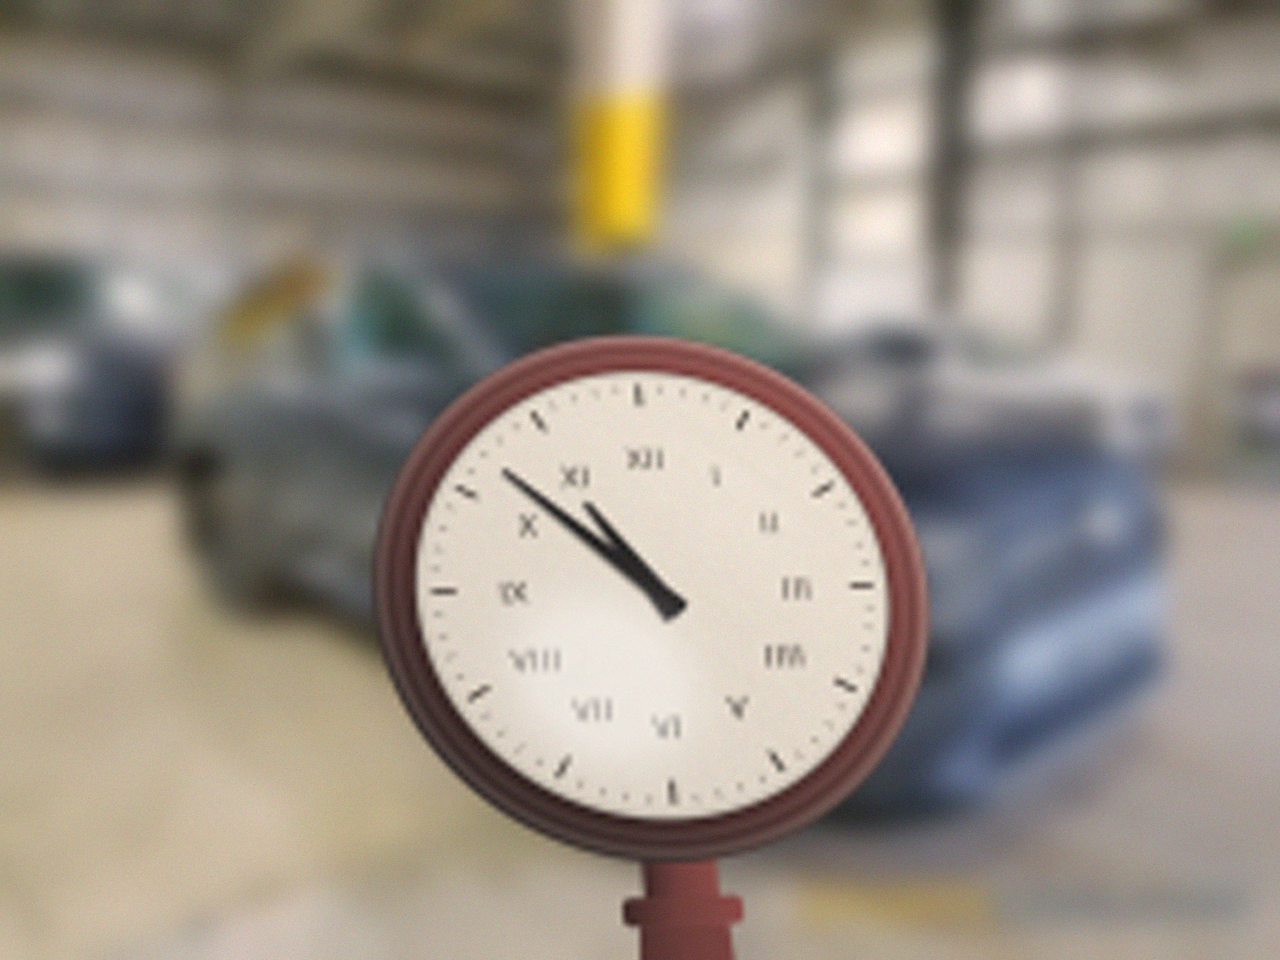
{"hour": 10, "minute": 52}
